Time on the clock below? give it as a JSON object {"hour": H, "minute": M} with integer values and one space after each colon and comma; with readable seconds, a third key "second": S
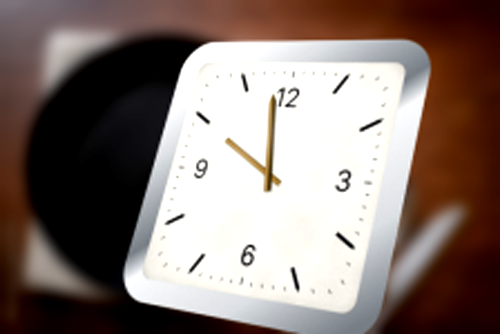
{"hour": 9, "minute": 58}
